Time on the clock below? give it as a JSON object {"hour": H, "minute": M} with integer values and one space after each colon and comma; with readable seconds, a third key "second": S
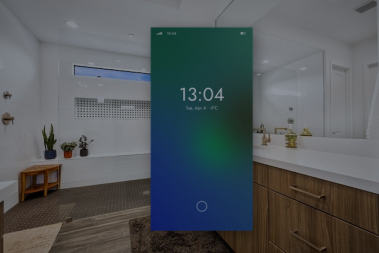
{"hour": 13, "minute": 4}
